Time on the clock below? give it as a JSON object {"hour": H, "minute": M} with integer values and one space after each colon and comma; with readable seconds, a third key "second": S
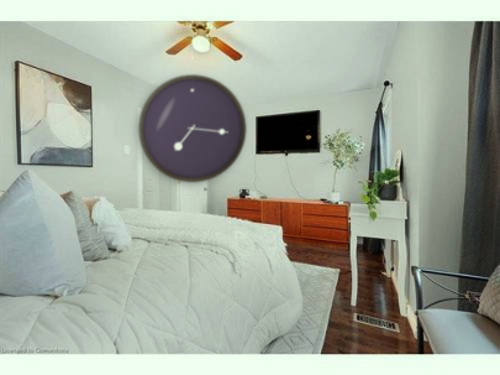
{"hour": 7, "minute": 16}
